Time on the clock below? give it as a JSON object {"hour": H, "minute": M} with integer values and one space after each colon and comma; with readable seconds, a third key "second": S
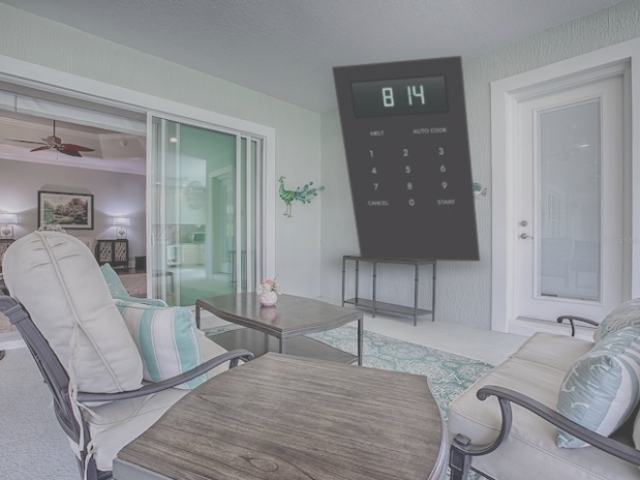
{"hour": 8, "minute": 14}
